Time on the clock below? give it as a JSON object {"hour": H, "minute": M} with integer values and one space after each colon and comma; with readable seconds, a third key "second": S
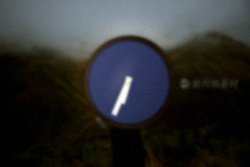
{"hour": 6, "minute": 34}
